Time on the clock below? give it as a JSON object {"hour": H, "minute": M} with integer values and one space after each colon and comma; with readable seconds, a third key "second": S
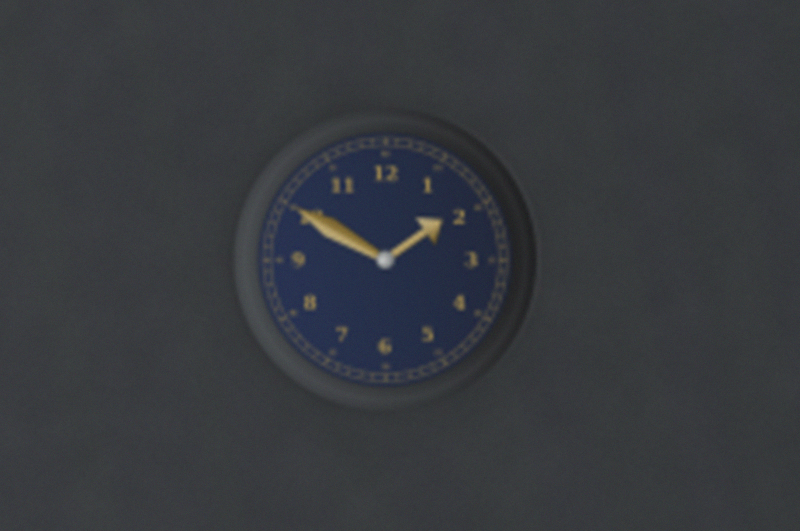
{"hour": 1, "minute": 50}
